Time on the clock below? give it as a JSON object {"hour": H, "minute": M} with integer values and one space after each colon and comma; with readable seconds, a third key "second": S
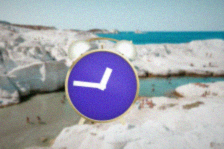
{"hour": 12, "minute": 46}
